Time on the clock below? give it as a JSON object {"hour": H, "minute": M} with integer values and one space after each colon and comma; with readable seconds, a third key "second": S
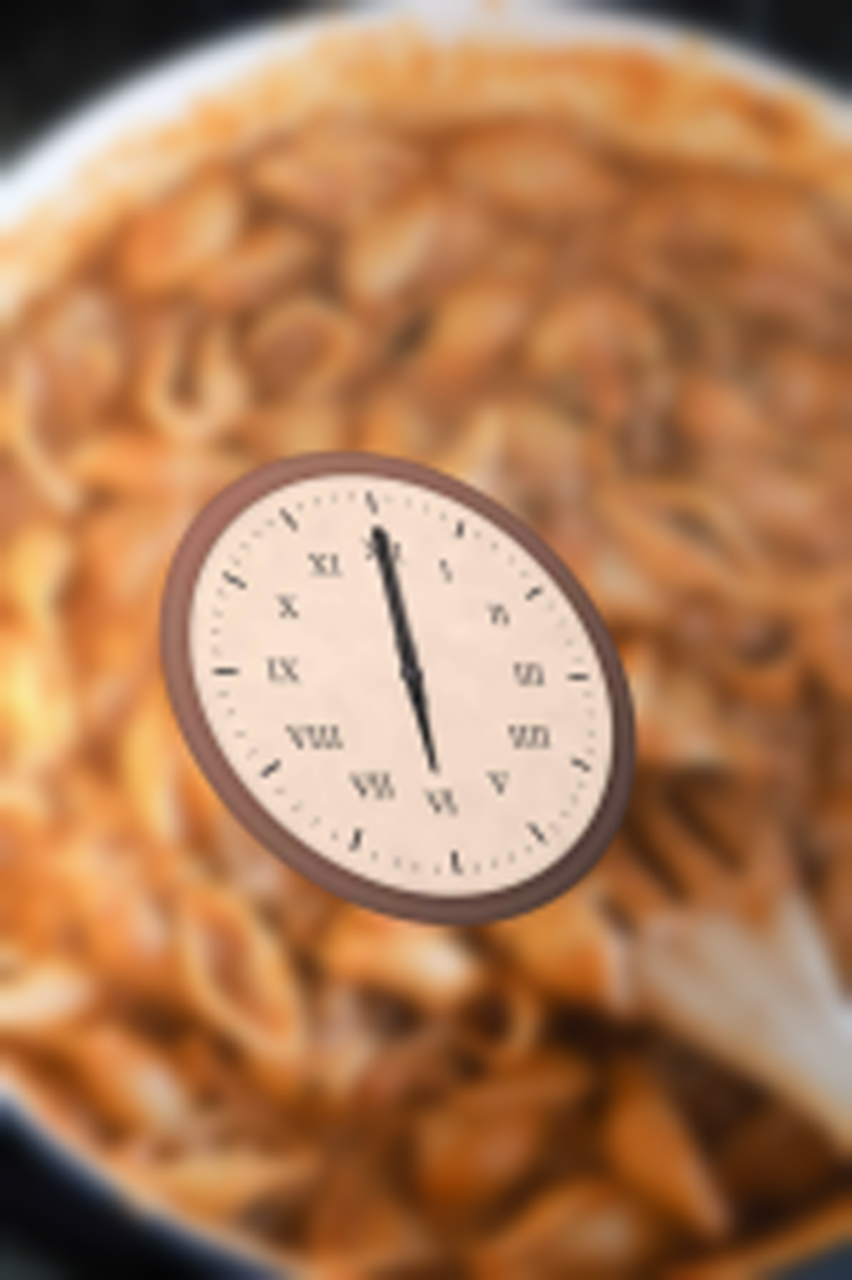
{"hour": 6, "minute": 0}
